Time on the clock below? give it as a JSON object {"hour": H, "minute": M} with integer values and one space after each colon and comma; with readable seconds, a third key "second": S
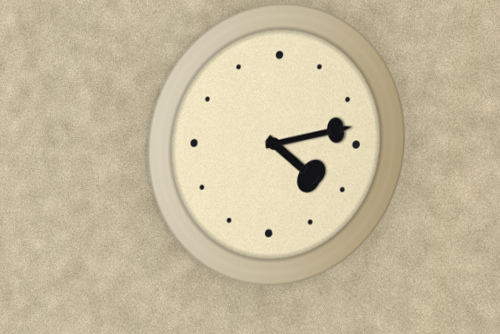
{"hour": 4, "minute": 13}
